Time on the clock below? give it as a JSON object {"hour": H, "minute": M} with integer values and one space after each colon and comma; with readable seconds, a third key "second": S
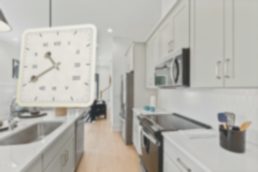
{"hour": 10, "minute": 40}
